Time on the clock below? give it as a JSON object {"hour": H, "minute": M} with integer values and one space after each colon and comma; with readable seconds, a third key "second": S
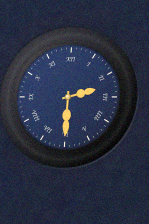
{"hour": 2, "minute": 30}
